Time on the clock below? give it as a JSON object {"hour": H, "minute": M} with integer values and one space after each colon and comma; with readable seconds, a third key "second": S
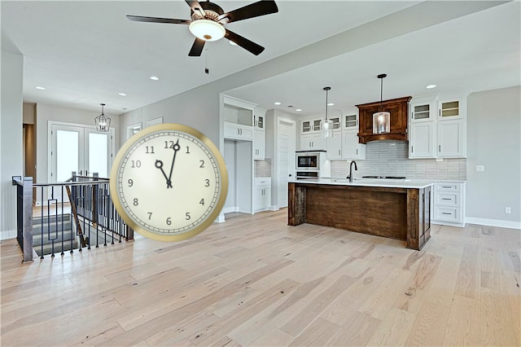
{"hour": 11, "minute": 2}
